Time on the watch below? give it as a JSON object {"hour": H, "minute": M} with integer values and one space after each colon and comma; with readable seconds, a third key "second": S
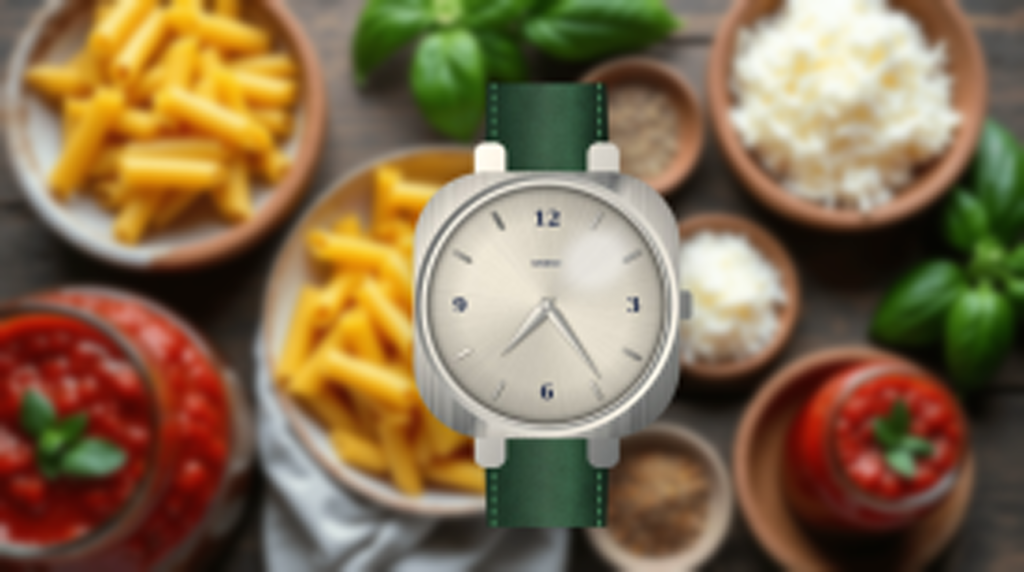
{"hour": 7, "minute": 24}
